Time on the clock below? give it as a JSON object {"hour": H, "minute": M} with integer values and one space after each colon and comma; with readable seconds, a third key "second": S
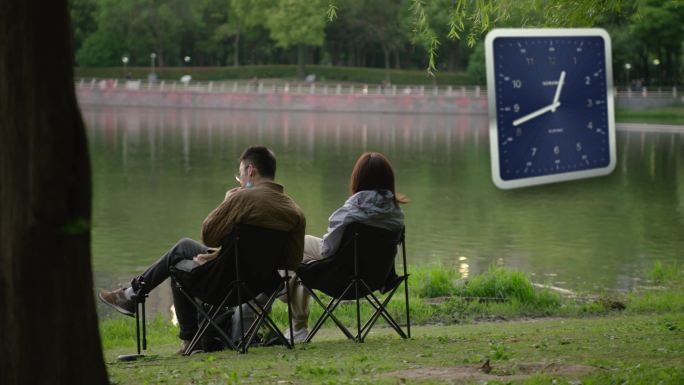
{"hour": 12, "minute": 42}
